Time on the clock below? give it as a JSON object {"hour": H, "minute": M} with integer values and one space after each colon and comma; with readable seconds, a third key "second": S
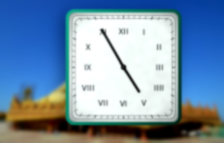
{"hour": 4, "minute": 55}
